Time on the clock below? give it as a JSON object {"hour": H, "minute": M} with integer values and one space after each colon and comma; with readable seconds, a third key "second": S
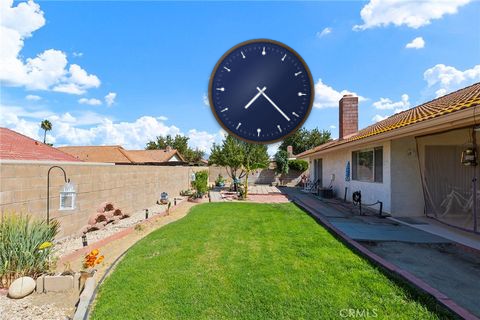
{"hour": 7, "minute": 22}
